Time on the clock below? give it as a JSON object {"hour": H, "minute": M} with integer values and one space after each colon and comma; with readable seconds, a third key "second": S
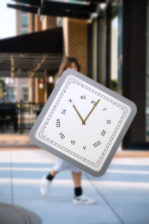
{"hour": 10, "minute": 1}
